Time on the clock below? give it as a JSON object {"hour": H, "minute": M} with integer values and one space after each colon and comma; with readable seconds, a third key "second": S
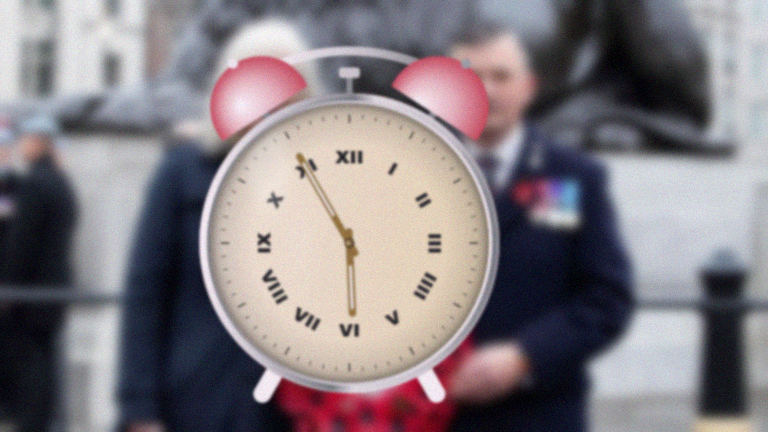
{"hour": 5, "minute": 55}
